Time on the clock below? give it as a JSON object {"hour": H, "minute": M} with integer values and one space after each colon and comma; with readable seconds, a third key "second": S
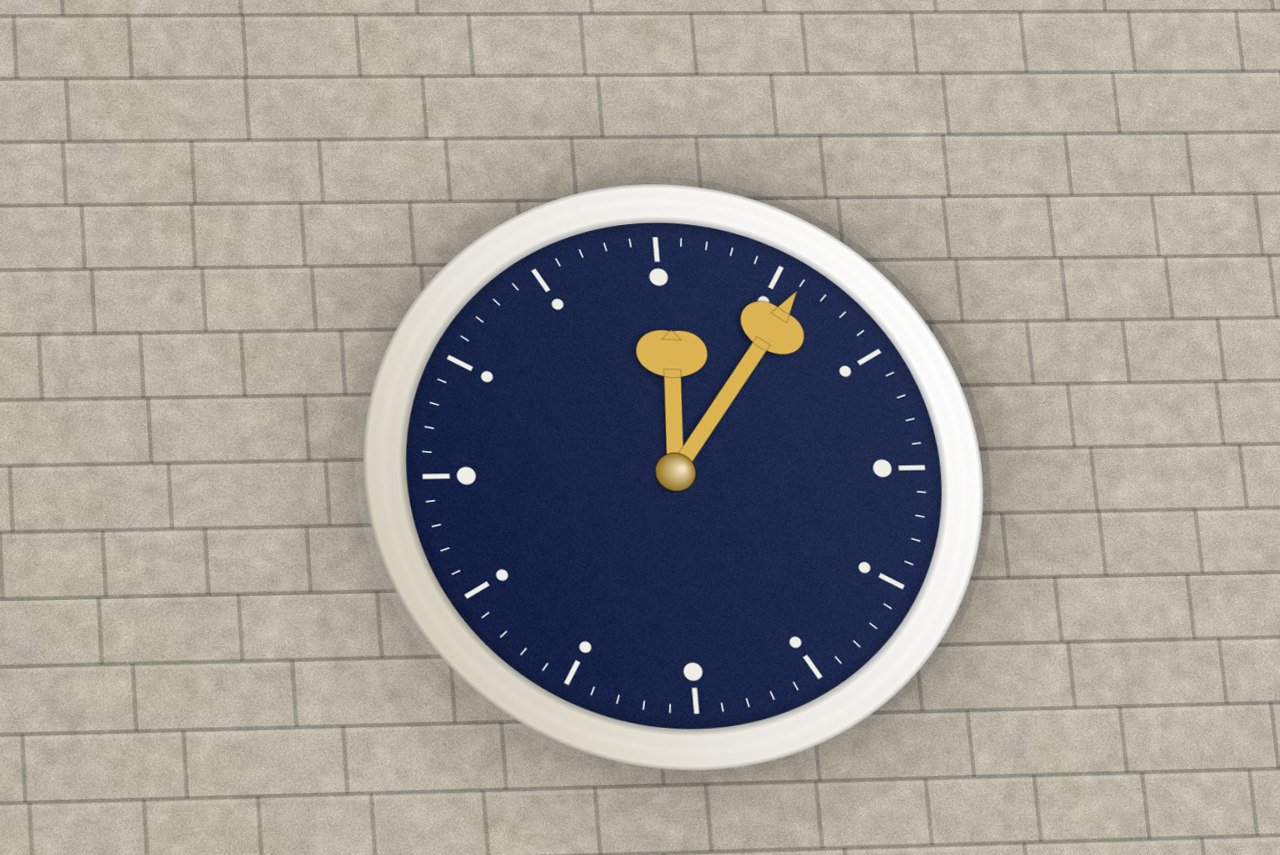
{"hour": 12, "minute": 6}
